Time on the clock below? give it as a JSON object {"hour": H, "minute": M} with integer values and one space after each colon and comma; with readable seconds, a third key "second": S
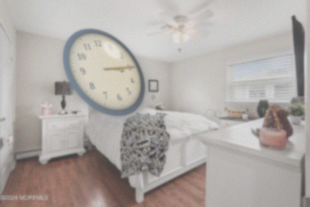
{"hour": 3, "minute": 15}
